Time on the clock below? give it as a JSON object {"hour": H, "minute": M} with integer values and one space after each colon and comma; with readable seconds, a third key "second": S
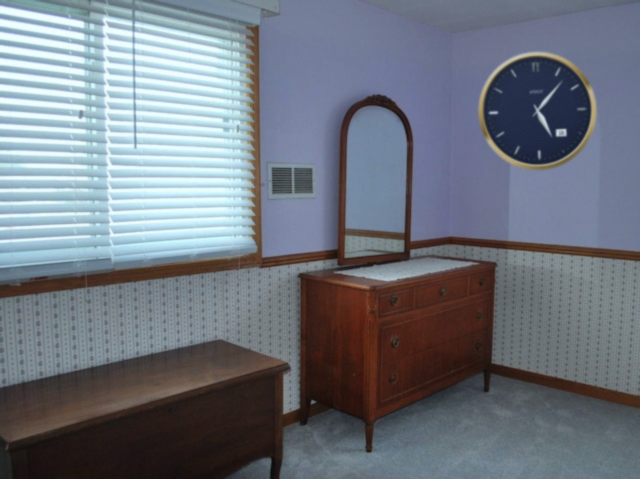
{"hour": 5, "minute": 7}
